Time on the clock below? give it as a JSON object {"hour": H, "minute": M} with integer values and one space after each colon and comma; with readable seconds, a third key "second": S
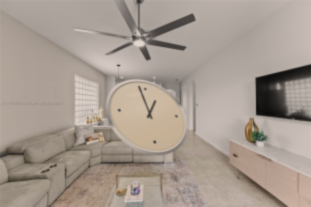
{"hour": 12, "minute": 58}
